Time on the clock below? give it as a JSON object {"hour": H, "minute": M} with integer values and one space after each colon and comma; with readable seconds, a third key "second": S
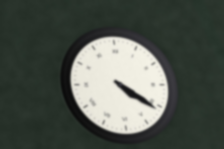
{"hour": 4, "minute": 21}
